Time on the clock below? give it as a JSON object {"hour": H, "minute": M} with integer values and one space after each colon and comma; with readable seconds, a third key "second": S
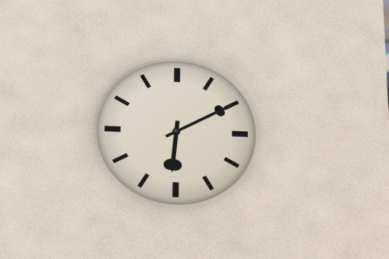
{"hour": 6, "minute": 10}
